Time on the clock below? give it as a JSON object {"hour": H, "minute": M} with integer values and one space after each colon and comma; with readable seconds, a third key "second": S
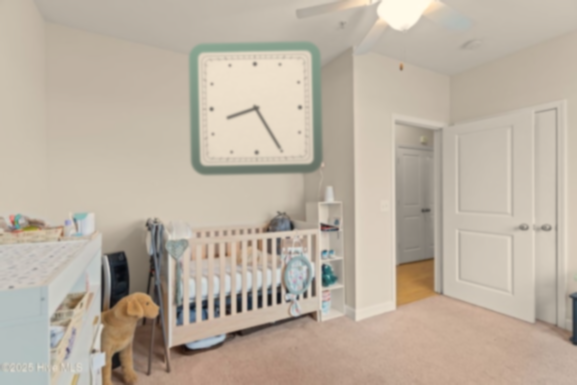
{"hour": 8, "minute": 25}
